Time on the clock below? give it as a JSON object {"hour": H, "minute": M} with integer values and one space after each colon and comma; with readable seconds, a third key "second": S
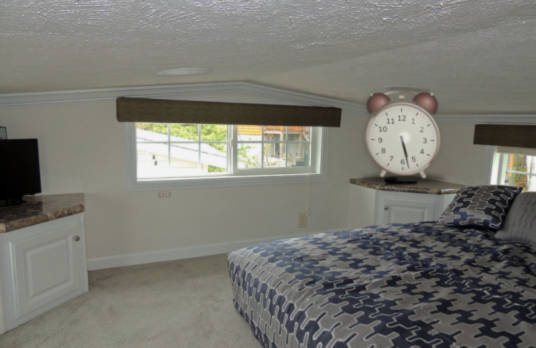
{"hour": 5, "minute": 28}
